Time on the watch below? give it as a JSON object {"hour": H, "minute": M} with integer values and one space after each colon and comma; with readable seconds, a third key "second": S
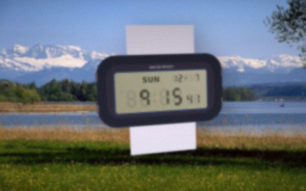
{"hour": 9, "minute": 15, "second": 41}
